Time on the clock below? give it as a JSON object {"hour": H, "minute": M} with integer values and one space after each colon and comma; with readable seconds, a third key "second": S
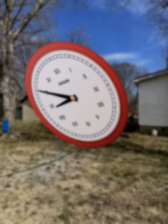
{"hour": 8, "minute": 50}
